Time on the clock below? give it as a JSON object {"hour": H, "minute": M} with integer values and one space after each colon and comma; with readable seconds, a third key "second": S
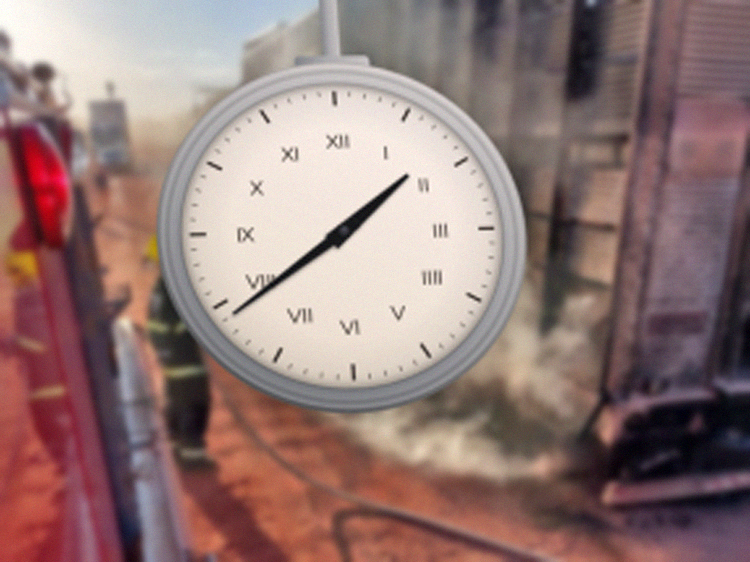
{"hour": 1, "minute": 39}
